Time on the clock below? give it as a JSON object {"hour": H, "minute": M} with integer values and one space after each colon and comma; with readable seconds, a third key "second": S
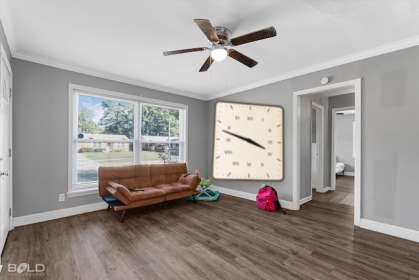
{"hour": 3, "minute": 48}
